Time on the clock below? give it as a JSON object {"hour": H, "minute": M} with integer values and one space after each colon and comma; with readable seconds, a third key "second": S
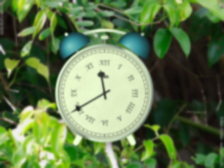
{"hour": 11, "minute": 40}
